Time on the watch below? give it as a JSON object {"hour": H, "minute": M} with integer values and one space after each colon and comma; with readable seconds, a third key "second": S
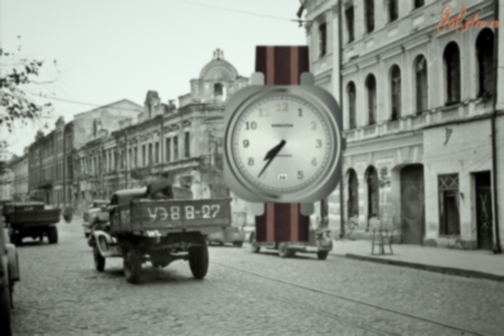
{"hour": 7, "minute": 36}
